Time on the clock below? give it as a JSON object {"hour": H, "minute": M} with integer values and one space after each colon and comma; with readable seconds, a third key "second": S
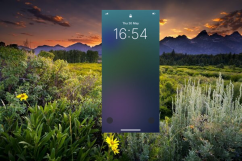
{"hour": 16, "minute": 54}
